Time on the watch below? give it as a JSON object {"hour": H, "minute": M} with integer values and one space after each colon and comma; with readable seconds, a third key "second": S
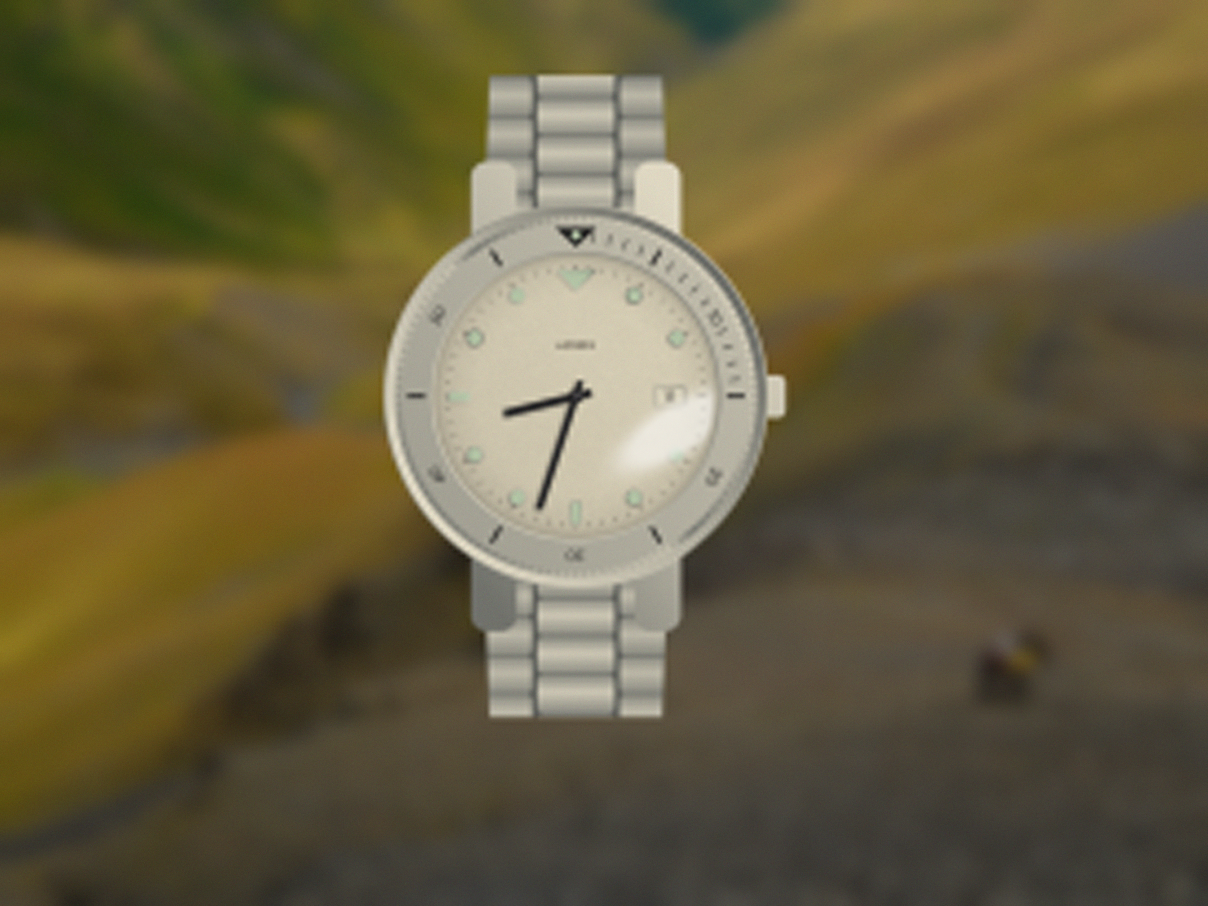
{"hour": 8, "minute": 33}
